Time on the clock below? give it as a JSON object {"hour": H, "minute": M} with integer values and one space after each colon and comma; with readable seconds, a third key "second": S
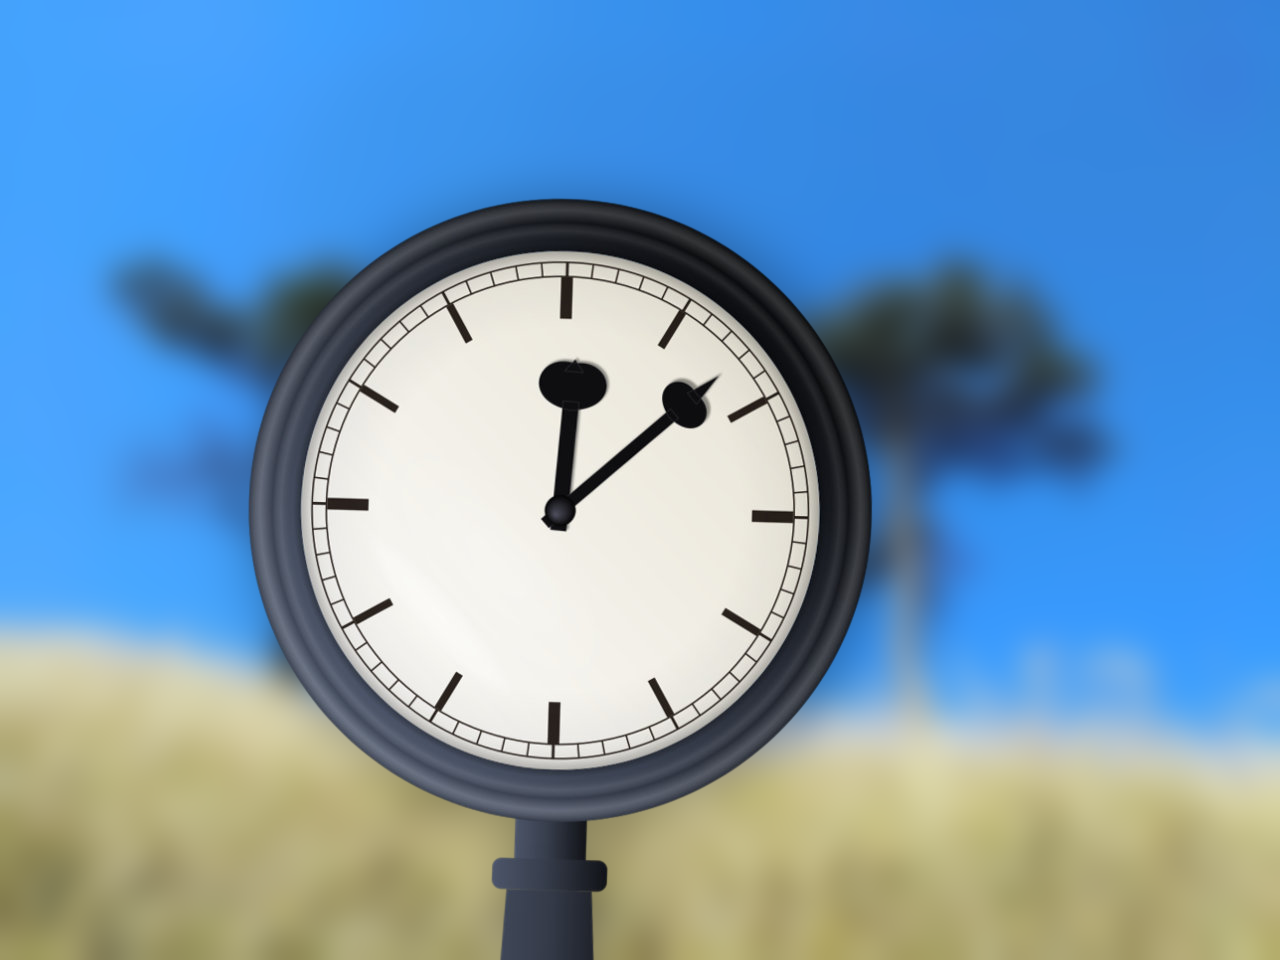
{"hour": 12, "minute": 8}
